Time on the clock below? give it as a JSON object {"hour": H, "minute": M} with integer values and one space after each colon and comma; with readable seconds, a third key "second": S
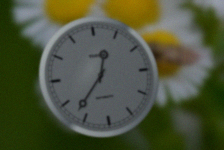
{"hour": 12, "minute": 37}
